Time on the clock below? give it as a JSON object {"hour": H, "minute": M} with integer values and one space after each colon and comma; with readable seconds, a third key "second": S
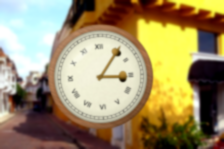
{"hour": 3, "minute": 6}
